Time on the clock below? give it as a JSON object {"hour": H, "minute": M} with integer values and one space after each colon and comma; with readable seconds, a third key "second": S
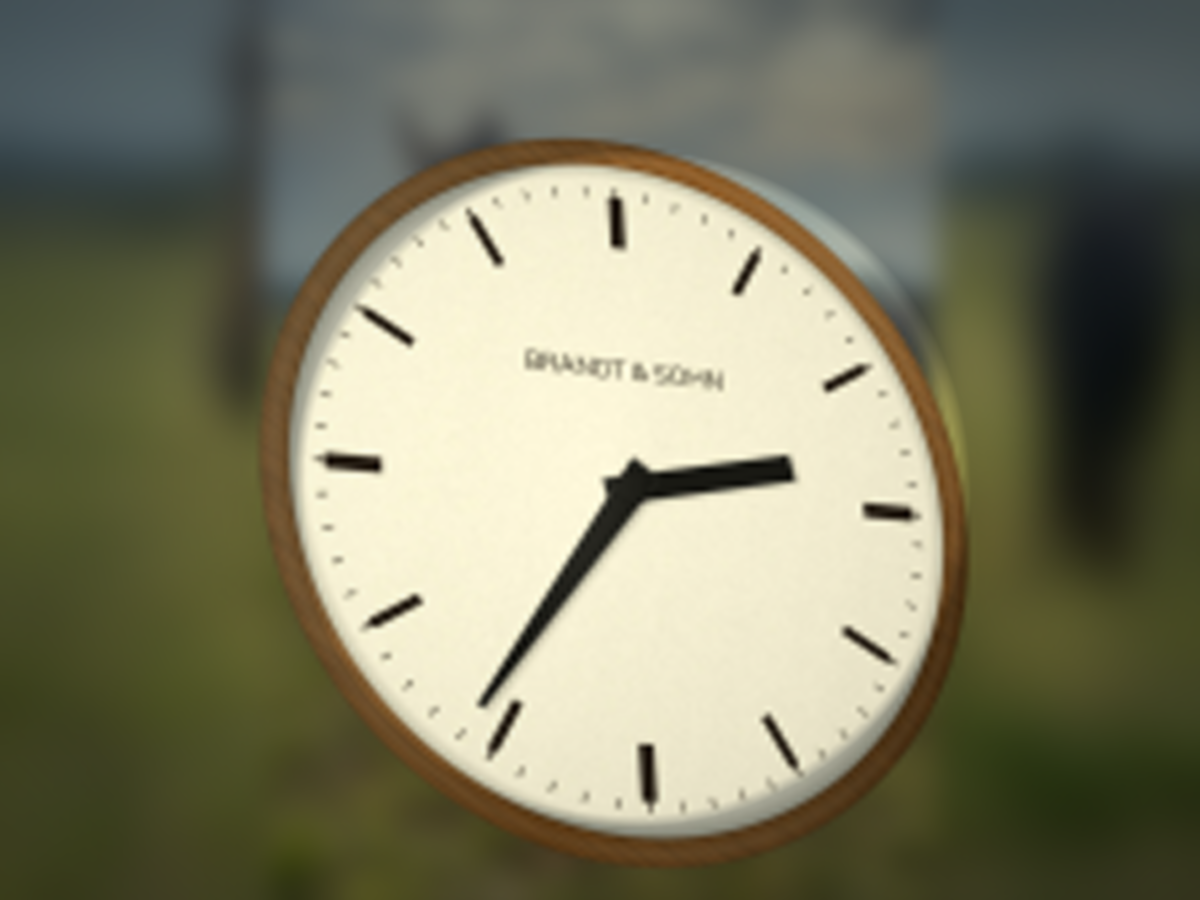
{"hour": 2, "minute": 36}
